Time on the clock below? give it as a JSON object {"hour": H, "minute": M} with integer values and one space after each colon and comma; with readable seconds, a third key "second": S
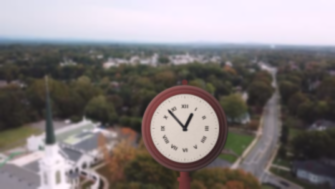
{"hour": 12, "minute": 53}
